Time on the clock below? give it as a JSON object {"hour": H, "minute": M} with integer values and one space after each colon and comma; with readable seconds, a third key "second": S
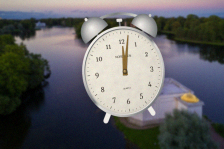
{"hour": 12, "minute": 2}
